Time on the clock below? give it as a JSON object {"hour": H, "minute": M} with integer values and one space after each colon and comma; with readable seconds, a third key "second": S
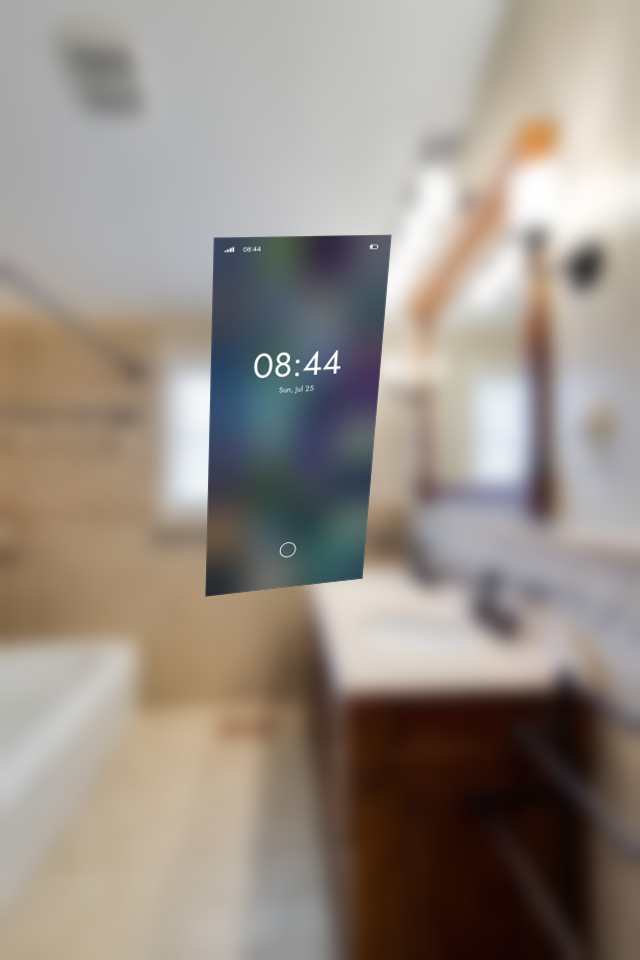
{"hour": 8, "minute": 44}
